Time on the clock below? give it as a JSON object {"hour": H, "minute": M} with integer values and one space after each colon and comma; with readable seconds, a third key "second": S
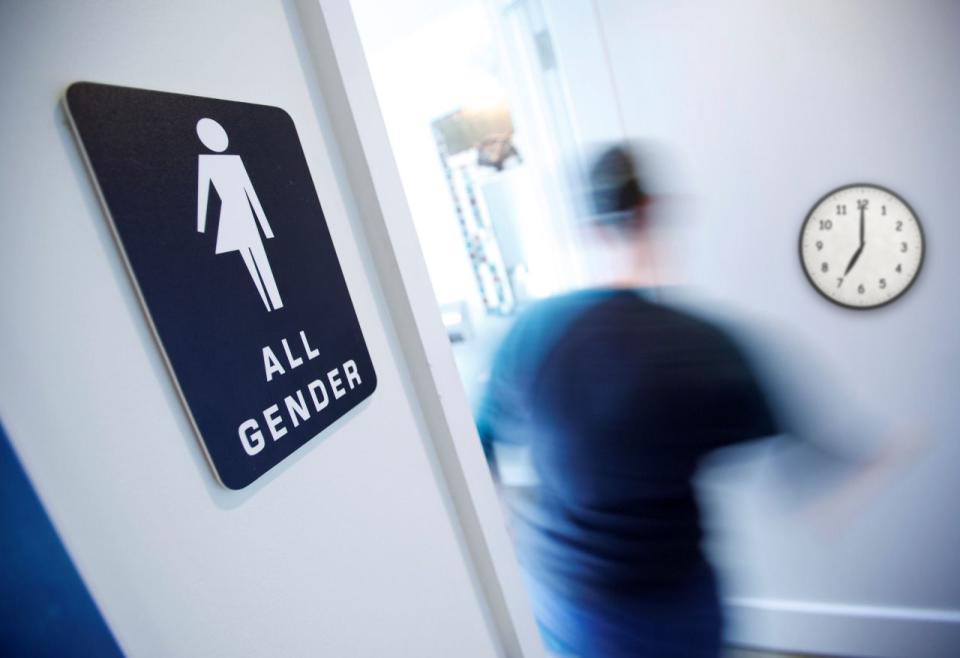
{"hour": 7, "minute": 0}
